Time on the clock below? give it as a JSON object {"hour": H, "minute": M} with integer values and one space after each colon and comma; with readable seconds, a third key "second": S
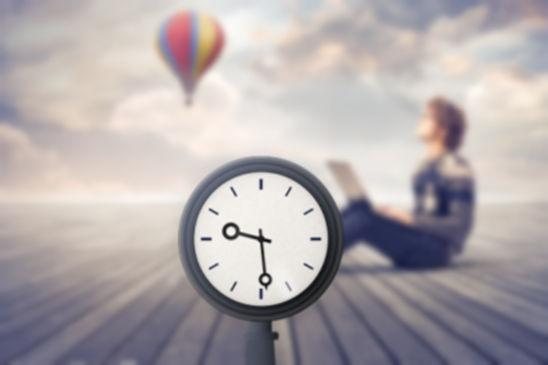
{"hour": 9, "minute": 29}
